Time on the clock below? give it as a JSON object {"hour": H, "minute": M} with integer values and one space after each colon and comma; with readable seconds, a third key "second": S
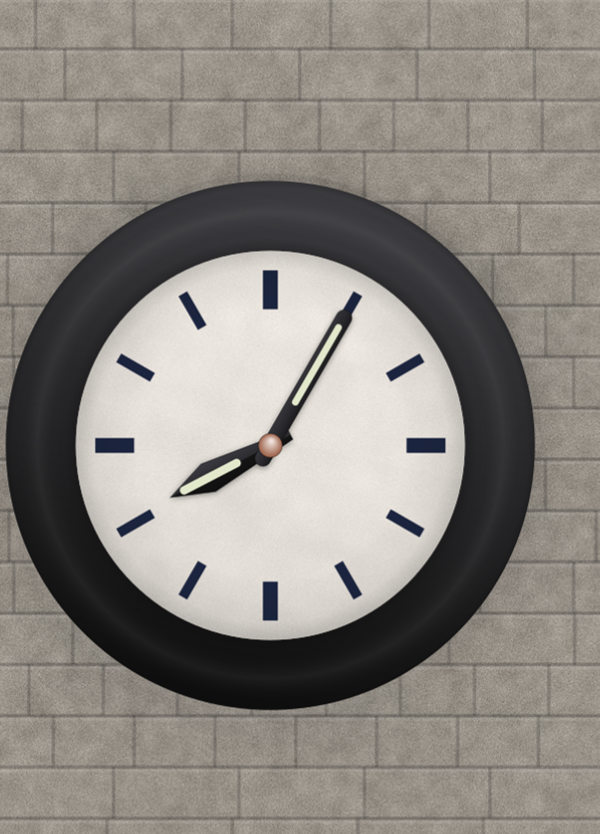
{"hour": 8, "minute": 5}
